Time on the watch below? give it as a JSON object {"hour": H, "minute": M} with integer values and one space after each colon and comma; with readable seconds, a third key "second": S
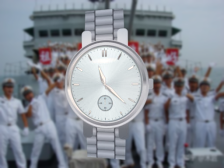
{"hour": 11, "minute": 22}
